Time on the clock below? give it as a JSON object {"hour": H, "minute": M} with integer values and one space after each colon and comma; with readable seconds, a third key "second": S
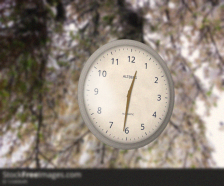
{"hour": 12, "minute": 31}
